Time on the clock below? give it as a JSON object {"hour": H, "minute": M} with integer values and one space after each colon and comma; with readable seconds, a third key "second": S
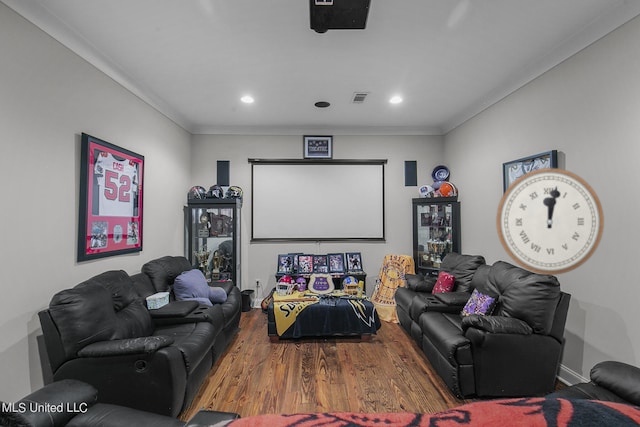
{"hour": 12, "minute": 2}
